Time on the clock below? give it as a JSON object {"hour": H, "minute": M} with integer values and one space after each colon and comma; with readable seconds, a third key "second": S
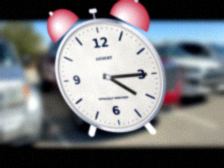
{"hour": 4, "minute": 15}
